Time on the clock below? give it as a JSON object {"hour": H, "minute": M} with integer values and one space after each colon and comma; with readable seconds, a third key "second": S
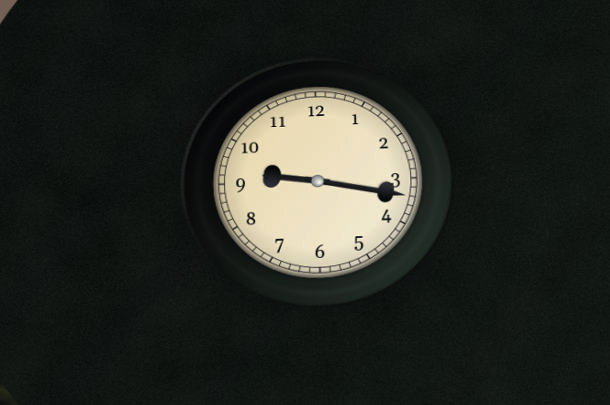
{"hour": 9, "minute": 17}
